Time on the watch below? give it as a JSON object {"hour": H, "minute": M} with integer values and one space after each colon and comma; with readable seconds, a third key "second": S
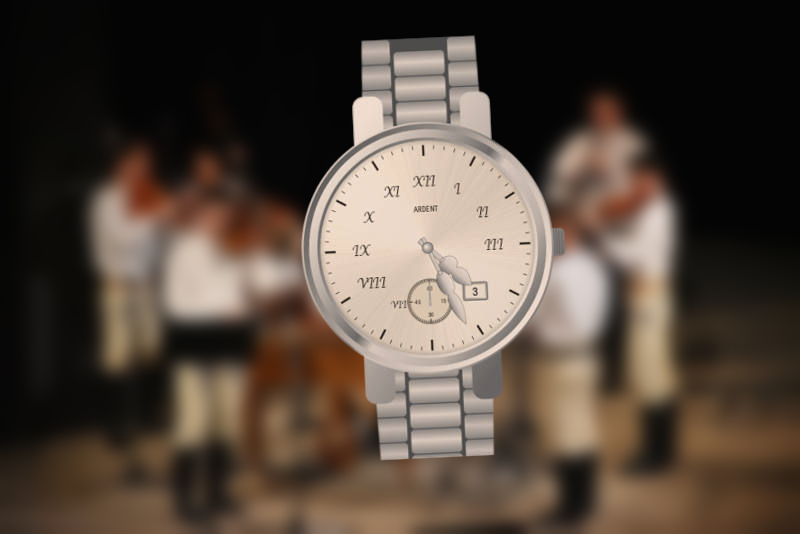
{"hour": 4, "minute": 26}
